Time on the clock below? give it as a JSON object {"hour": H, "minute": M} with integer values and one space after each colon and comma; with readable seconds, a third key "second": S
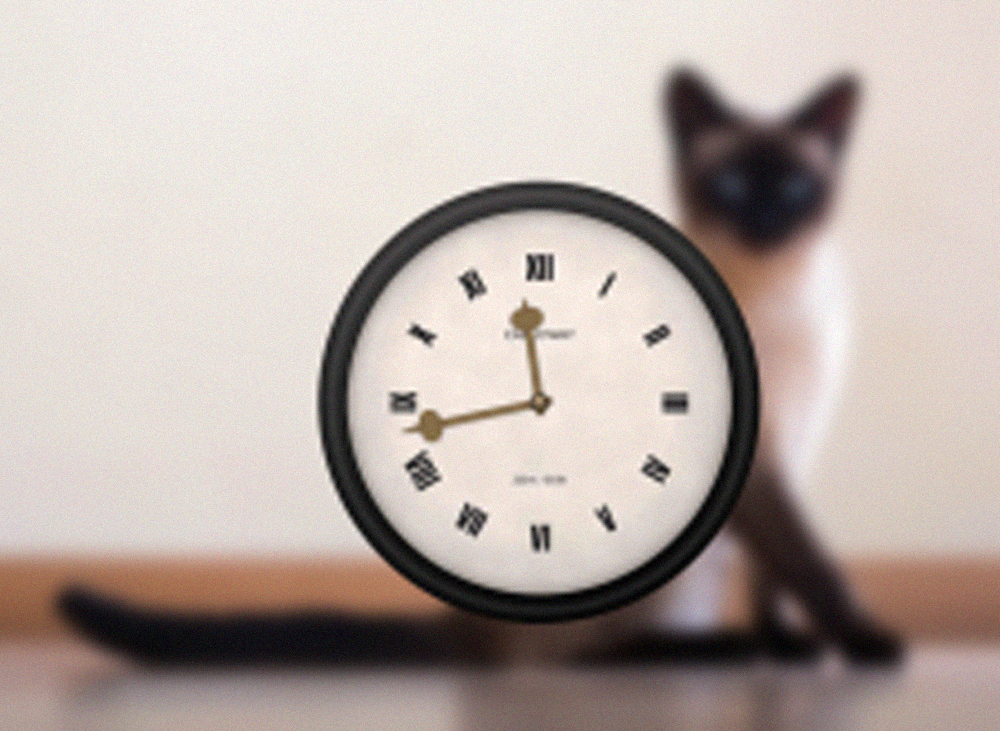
{"hour": 11, "minute": 43}
